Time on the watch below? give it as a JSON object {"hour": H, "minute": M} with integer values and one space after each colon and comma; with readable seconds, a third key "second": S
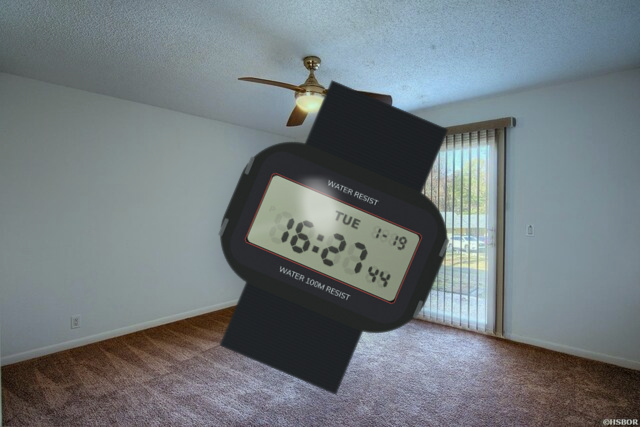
{"hour": 16, "minute": 27, "second": 44}
